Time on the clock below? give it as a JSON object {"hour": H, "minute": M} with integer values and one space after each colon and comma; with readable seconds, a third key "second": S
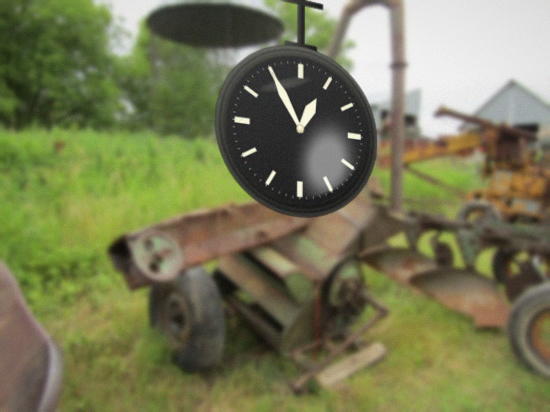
{"hour": 12, "minute": 55}
